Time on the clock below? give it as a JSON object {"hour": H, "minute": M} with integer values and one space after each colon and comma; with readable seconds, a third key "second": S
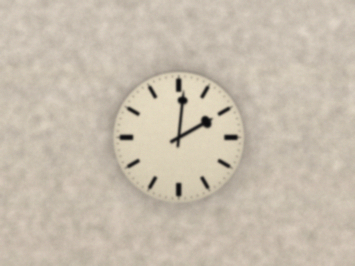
{"hour": 2, "minute": 1}
